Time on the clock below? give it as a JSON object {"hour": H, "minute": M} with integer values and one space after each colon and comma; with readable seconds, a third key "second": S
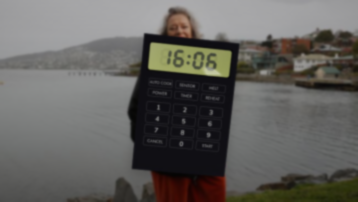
{"hour": 16, "minute": 6}
